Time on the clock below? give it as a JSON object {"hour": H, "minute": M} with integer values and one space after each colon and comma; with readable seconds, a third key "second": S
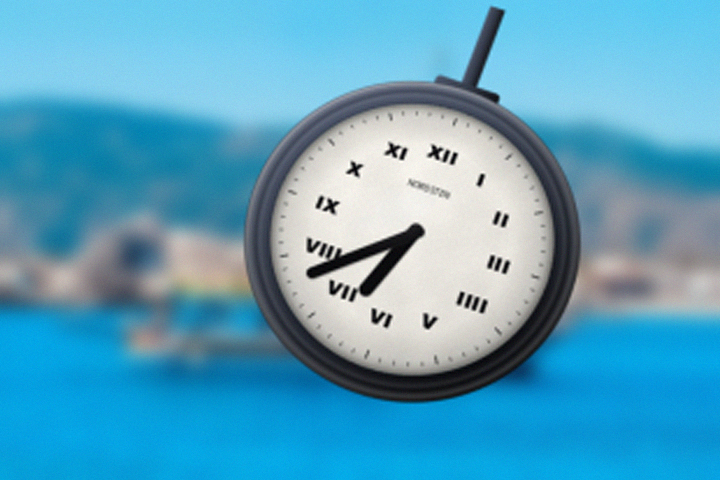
{"hour": 6, "minute": 38}
